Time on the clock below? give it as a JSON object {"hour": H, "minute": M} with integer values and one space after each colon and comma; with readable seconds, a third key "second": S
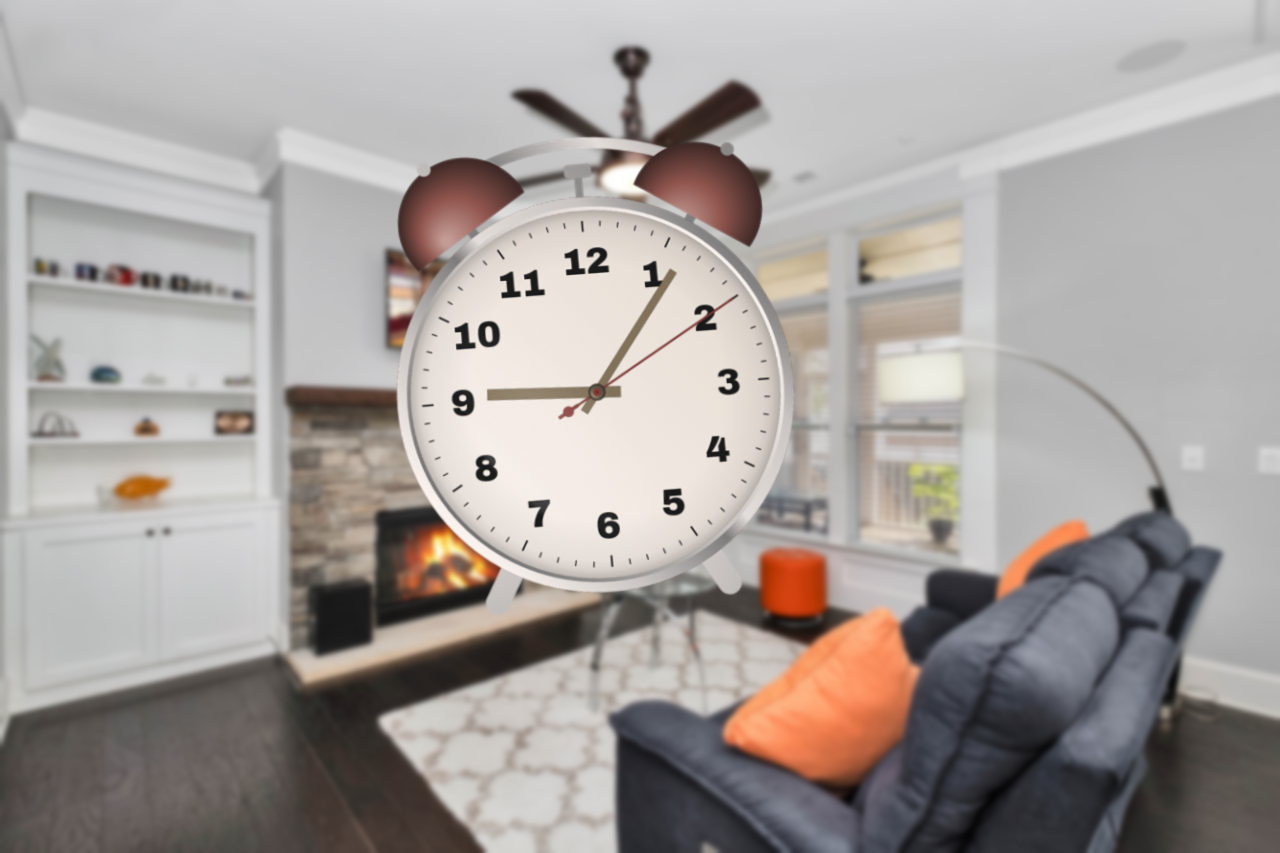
{"hour": 9, "minute": 6, "second": 10}
